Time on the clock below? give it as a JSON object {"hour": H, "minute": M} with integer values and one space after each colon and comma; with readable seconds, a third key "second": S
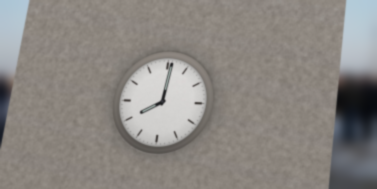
{"hour": 8, "minute": 1}
